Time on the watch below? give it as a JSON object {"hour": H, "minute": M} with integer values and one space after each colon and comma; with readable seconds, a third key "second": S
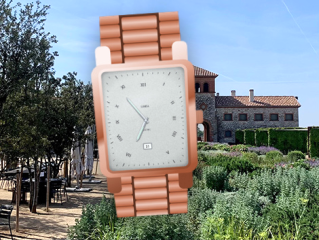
{"hour": 6, "minute": 54}
